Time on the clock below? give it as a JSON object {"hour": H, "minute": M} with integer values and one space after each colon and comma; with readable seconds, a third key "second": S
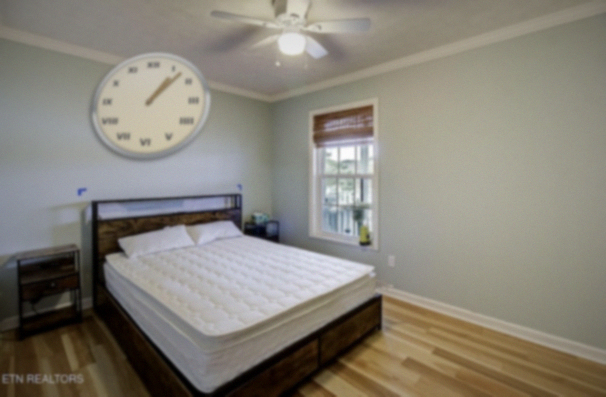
{"hour": 1, "minute": 7}
